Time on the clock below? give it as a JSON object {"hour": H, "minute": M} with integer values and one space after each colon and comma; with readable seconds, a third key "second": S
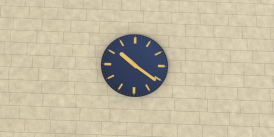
{"hour": 10, "minute": 21}
